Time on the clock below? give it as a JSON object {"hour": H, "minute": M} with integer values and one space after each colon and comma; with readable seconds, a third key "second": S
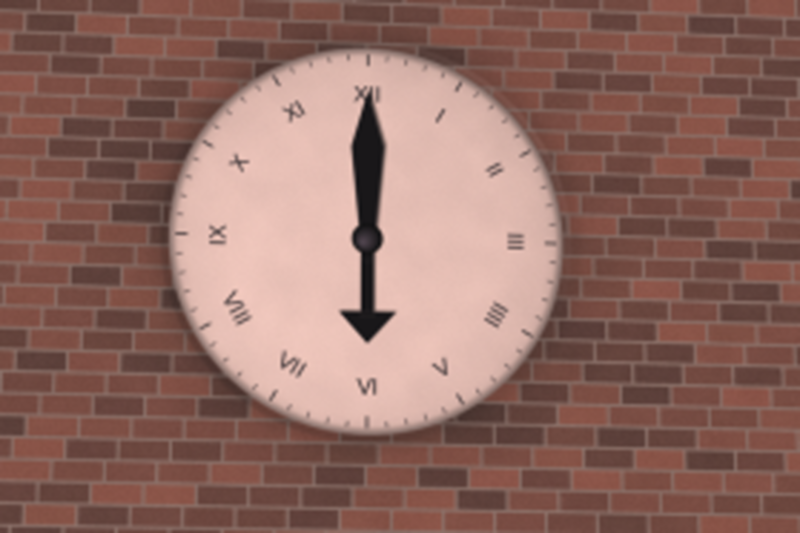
{"hour": 6, "minute": 0}
